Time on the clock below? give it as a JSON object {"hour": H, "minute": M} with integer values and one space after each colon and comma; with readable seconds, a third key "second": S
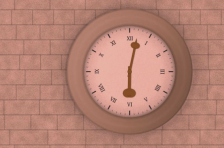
{"hour": 6, "minute": 2}
